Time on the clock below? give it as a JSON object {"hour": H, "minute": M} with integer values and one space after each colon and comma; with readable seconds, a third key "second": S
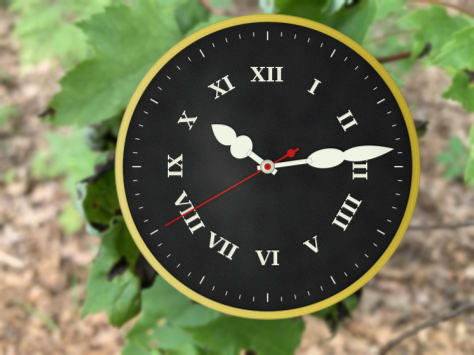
{"hour": 10, "minute": 13, "second": 40}
